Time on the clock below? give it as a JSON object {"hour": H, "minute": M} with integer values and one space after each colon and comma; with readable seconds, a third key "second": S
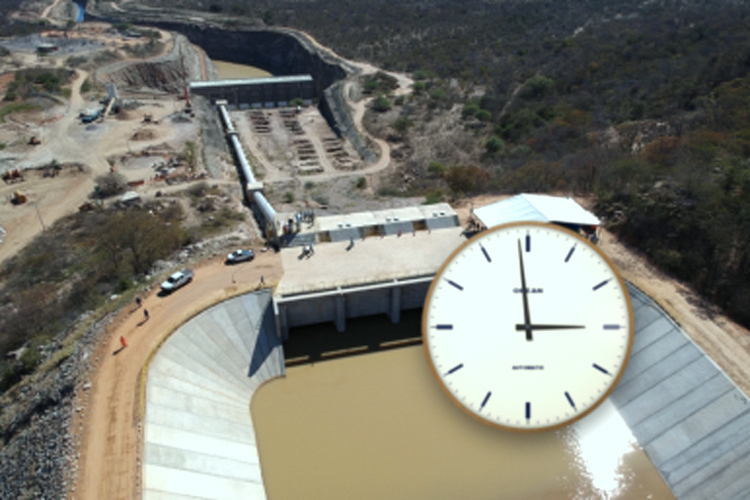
{"hour": 2, "minute": 59}
